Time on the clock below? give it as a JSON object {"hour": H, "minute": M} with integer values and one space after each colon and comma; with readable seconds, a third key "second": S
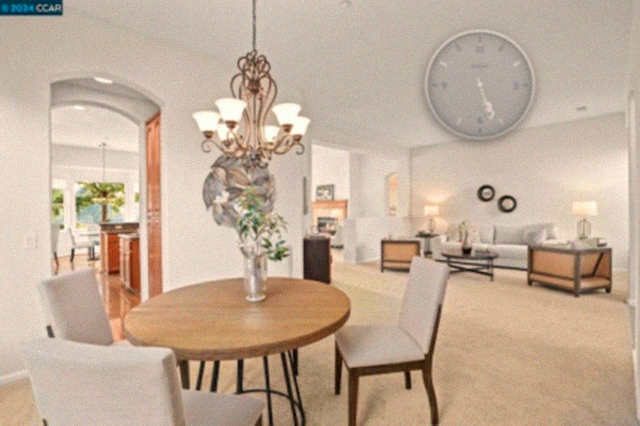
{"hour": 5, "minute": 27}
